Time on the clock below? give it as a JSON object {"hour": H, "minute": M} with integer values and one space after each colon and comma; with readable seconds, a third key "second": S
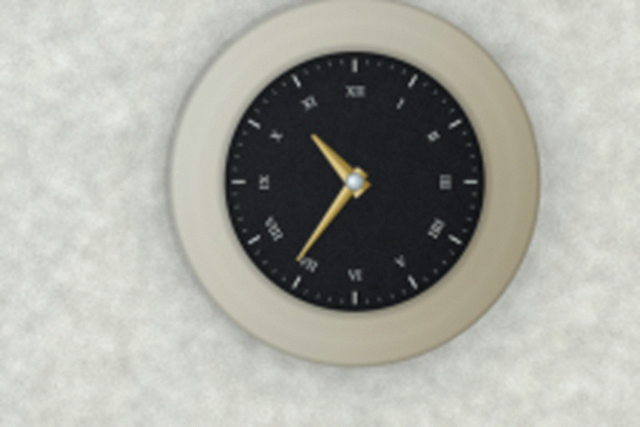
{"hour": 10, "minute": 36}
